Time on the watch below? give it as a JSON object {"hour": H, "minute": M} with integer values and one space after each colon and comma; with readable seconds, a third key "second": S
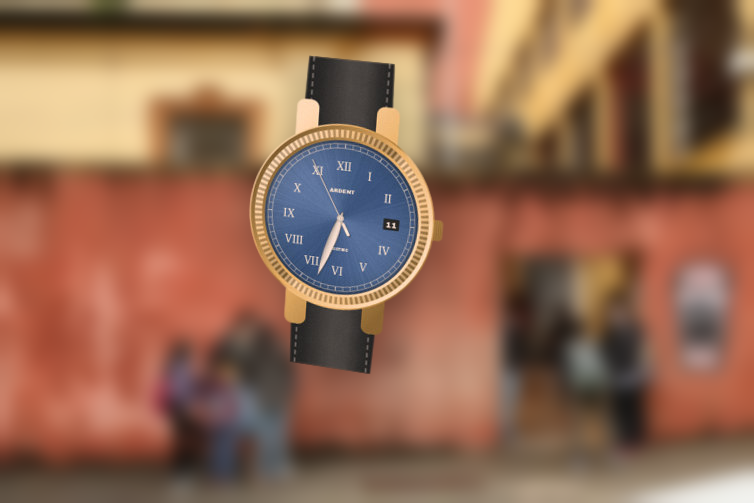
{"hour": 6, "minute": 32, "second": 55}
